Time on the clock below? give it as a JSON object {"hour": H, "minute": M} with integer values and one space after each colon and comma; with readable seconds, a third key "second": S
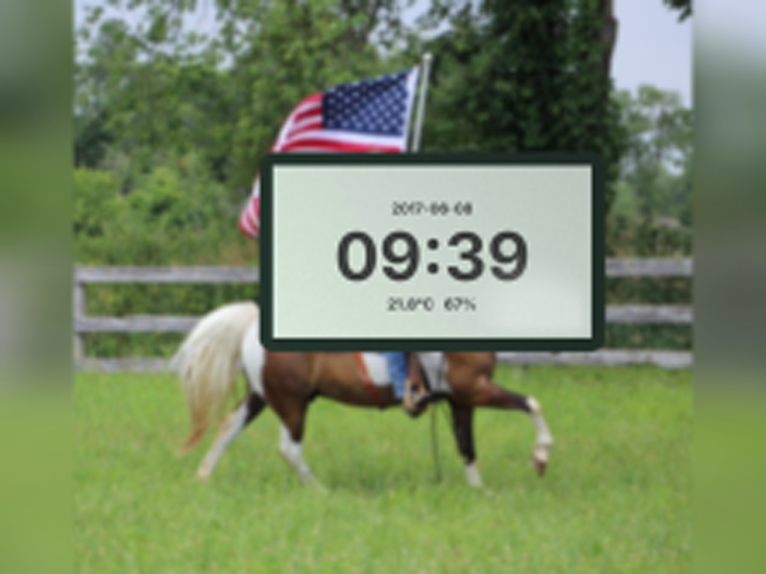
{"hour": 9, "minute": 39}
